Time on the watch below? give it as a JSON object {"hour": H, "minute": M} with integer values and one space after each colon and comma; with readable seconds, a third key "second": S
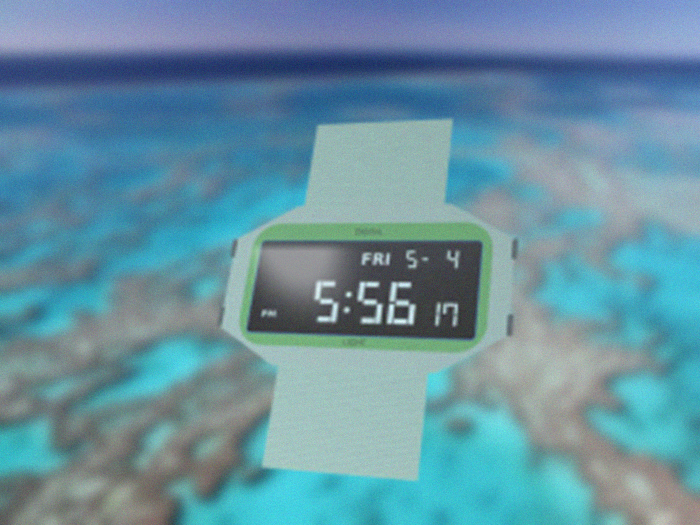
{"hour": 5, "minute": 56, "second": 17}
